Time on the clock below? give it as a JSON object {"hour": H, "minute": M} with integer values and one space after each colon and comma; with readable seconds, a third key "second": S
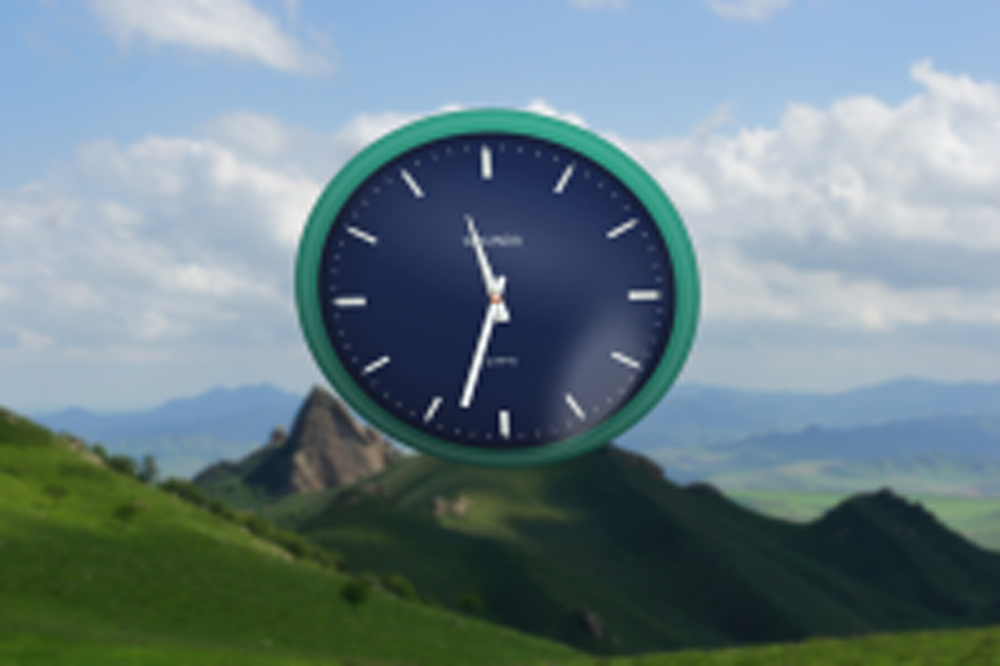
{"hour": 11, "minute": 33}
